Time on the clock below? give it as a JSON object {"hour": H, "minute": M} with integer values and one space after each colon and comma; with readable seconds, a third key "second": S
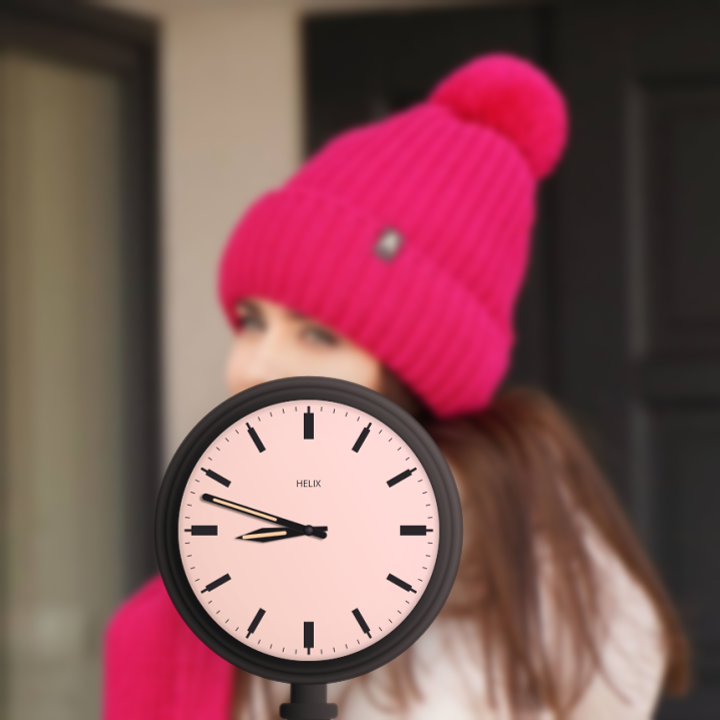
{"hour": 8, "minute": 48}
